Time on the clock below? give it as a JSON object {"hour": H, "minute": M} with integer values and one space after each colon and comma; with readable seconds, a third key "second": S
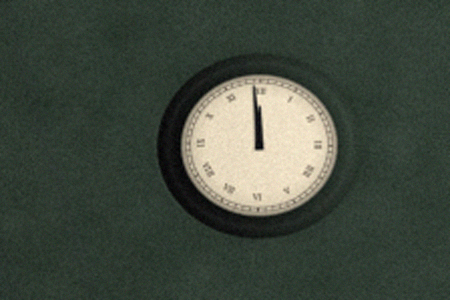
{"hour": 11, "minute": 59}
